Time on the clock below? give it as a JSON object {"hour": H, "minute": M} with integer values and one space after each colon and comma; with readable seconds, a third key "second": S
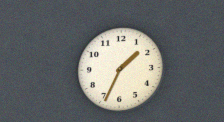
{"hour": 1, "minute": 34}
